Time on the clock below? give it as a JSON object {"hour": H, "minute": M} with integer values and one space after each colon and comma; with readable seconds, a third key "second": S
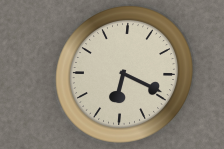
{"hour": 6, "minute": 19}
